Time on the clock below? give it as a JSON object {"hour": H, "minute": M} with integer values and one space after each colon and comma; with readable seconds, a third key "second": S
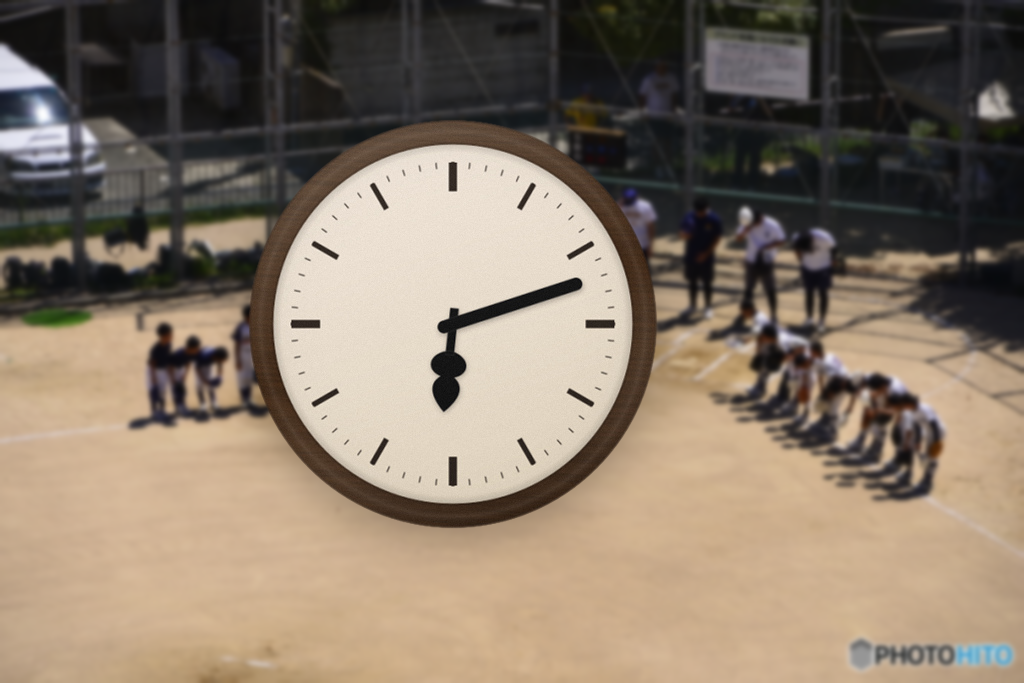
{"hour": 6, "minute": 12}
